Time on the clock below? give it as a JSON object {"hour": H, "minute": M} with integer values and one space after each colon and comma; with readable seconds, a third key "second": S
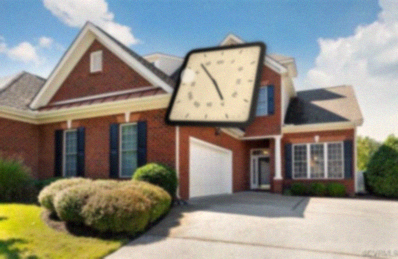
{"hour": 4, "minute": 53}
